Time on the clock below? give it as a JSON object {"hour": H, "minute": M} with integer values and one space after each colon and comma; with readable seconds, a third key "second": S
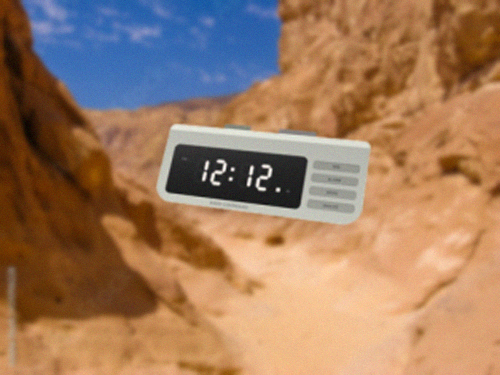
{"hour": 12, "minute": 12}
